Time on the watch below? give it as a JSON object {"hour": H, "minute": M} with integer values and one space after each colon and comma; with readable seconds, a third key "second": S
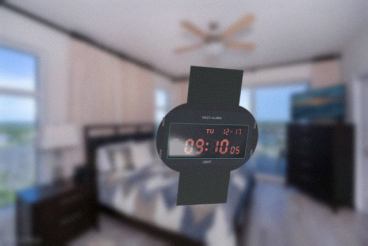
{"hour": 9, "minute": 10, "second": 5}
